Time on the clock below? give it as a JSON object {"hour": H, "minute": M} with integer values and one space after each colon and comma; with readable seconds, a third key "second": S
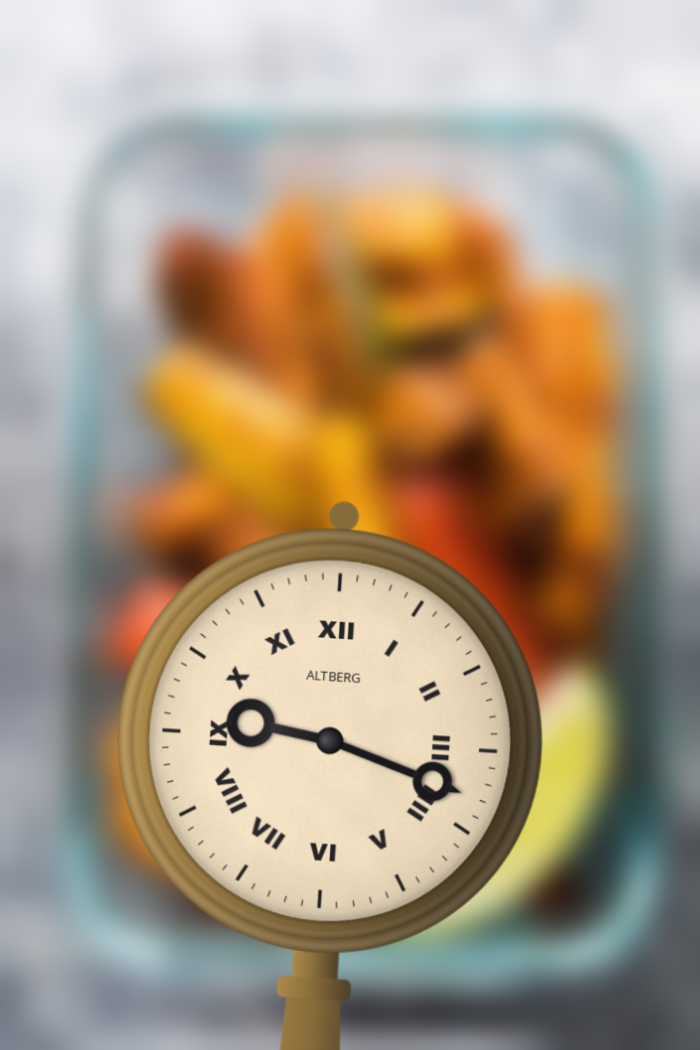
{"hour": 9, "minute": 18}
